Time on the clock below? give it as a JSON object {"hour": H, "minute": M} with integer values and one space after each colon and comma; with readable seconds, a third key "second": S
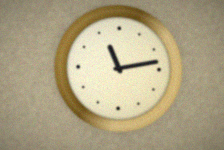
{"hour": 11, "minute": 13}
